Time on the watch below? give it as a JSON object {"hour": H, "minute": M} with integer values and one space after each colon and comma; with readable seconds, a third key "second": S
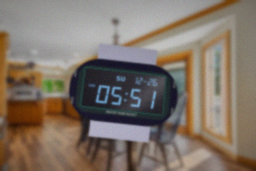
{"hour": 5, "minute": 51}
